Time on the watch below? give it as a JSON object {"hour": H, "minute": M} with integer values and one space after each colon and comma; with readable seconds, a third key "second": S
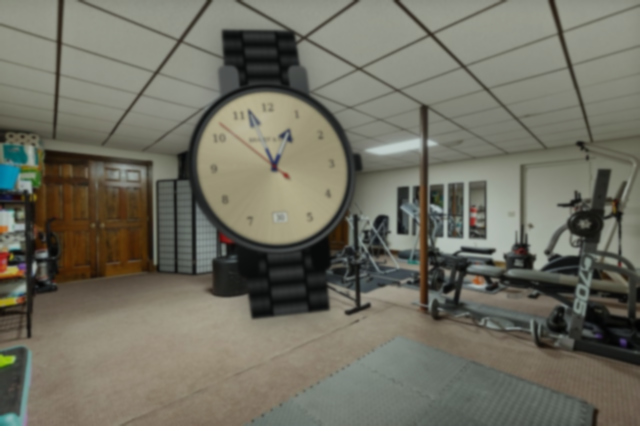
{"hour": 12, "minute": 56, "second": 52}
